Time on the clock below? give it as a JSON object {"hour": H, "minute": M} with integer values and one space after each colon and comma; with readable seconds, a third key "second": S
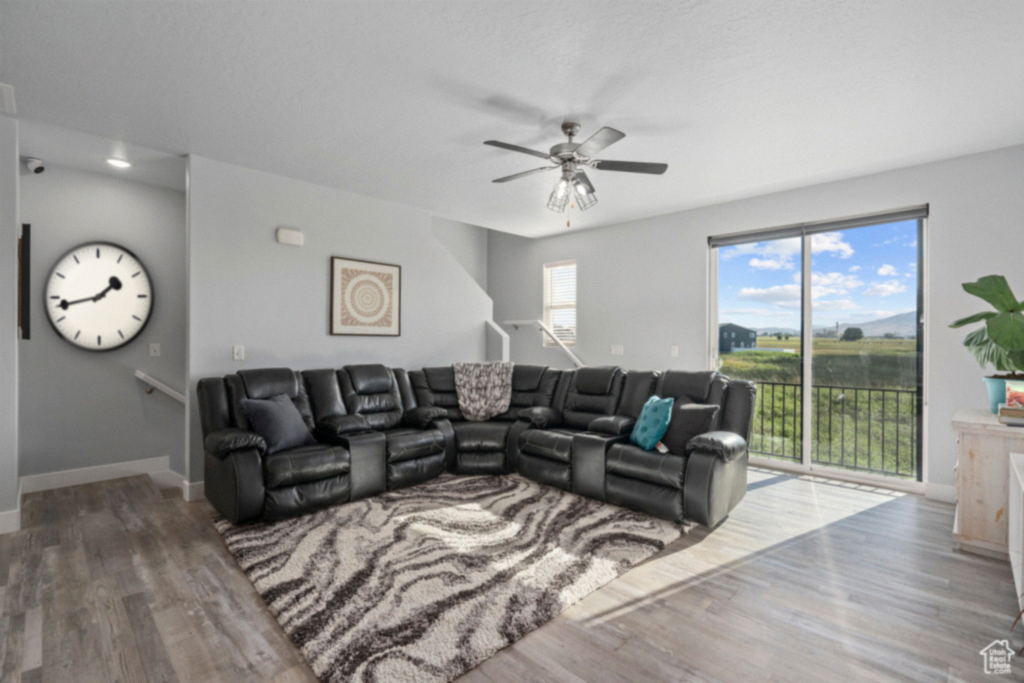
{"hour": 1, "minute": 43}
